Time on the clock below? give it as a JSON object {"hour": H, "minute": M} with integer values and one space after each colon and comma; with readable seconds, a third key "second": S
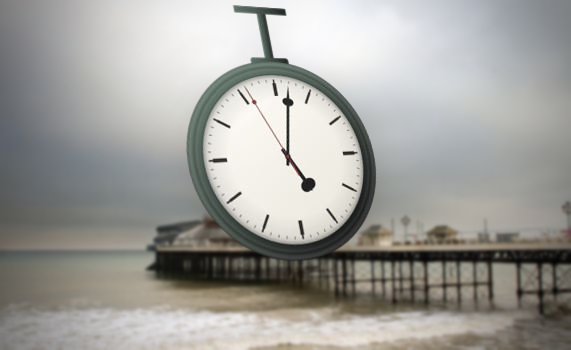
{"hour": 5, "minute": 1, "second": 56}
